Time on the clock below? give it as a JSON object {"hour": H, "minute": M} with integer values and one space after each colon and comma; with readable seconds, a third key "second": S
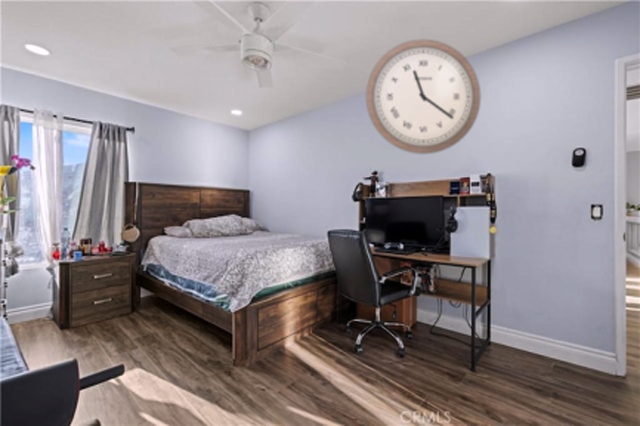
{"hour": 11, "minute": 21}
